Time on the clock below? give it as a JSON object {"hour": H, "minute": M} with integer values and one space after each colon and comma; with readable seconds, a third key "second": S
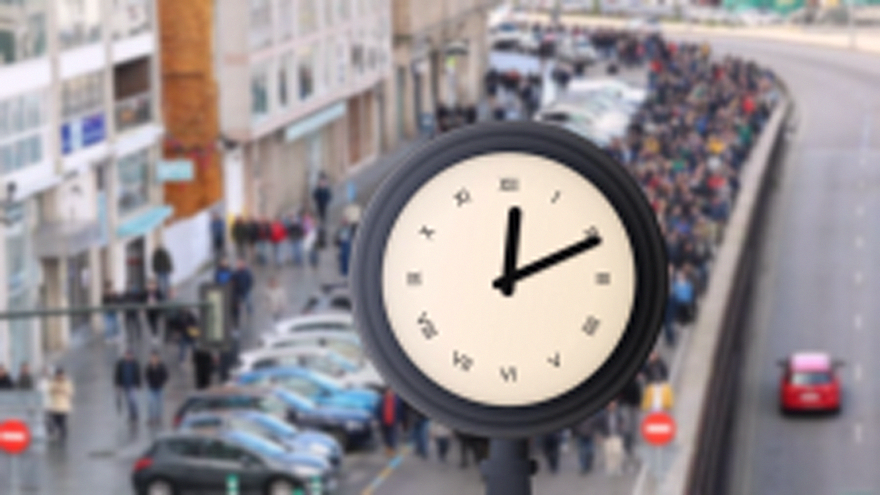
{"hour": 12, "minute": 11}
